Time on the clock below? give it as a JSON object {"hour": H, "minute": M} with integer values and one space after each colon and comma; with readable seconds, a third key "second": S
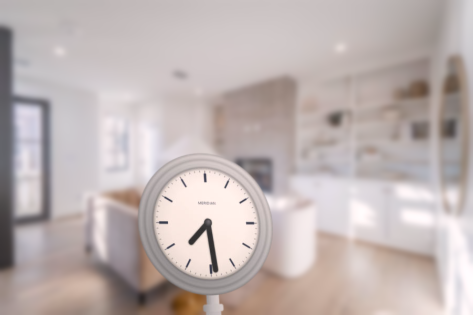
{"hour": 7, "minute": 29}
